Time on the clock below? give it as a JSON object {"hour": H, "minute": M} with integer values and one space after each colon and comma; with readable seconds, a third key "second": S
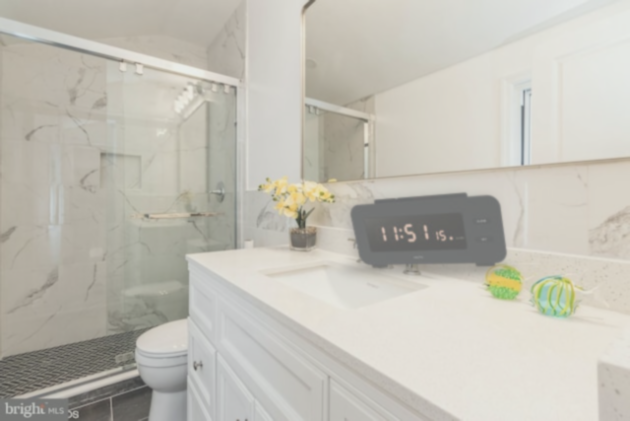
{"hour": 11, "minute": 51}
